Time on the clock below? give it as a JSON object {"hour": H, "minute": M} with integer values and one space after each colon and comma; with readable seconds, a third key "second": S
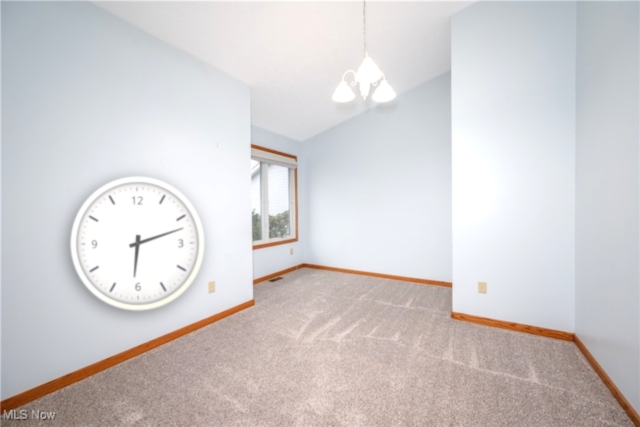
{"hour": 6, "minute": 12}
